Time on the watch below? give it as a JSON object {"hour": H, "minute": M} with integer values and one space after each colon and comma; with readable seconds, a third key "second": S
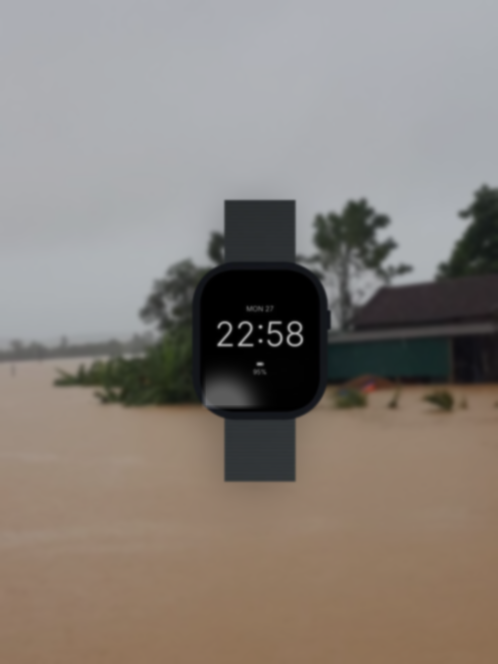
{"hour": 22, "minute": 58}
